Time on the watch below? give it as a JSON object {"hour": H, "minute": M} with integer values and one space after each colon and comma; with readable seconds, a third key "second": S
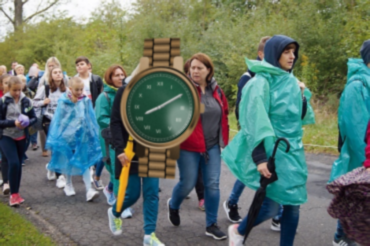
{"hour": 8, "minute": 10}
